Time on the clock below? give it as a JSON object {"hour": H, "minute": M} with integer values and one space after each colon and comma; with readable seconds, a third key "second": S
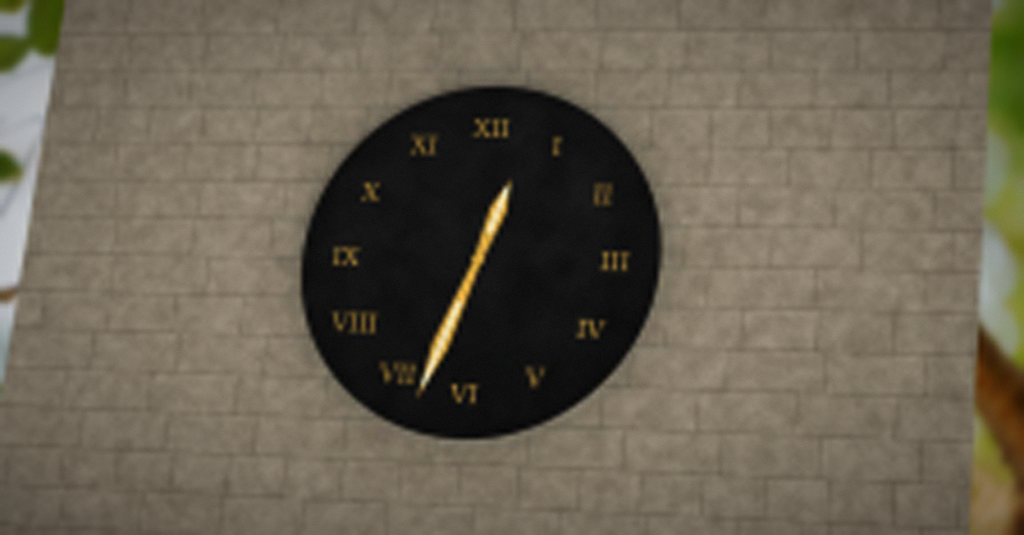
{"hour": 12, "minute": 33}
